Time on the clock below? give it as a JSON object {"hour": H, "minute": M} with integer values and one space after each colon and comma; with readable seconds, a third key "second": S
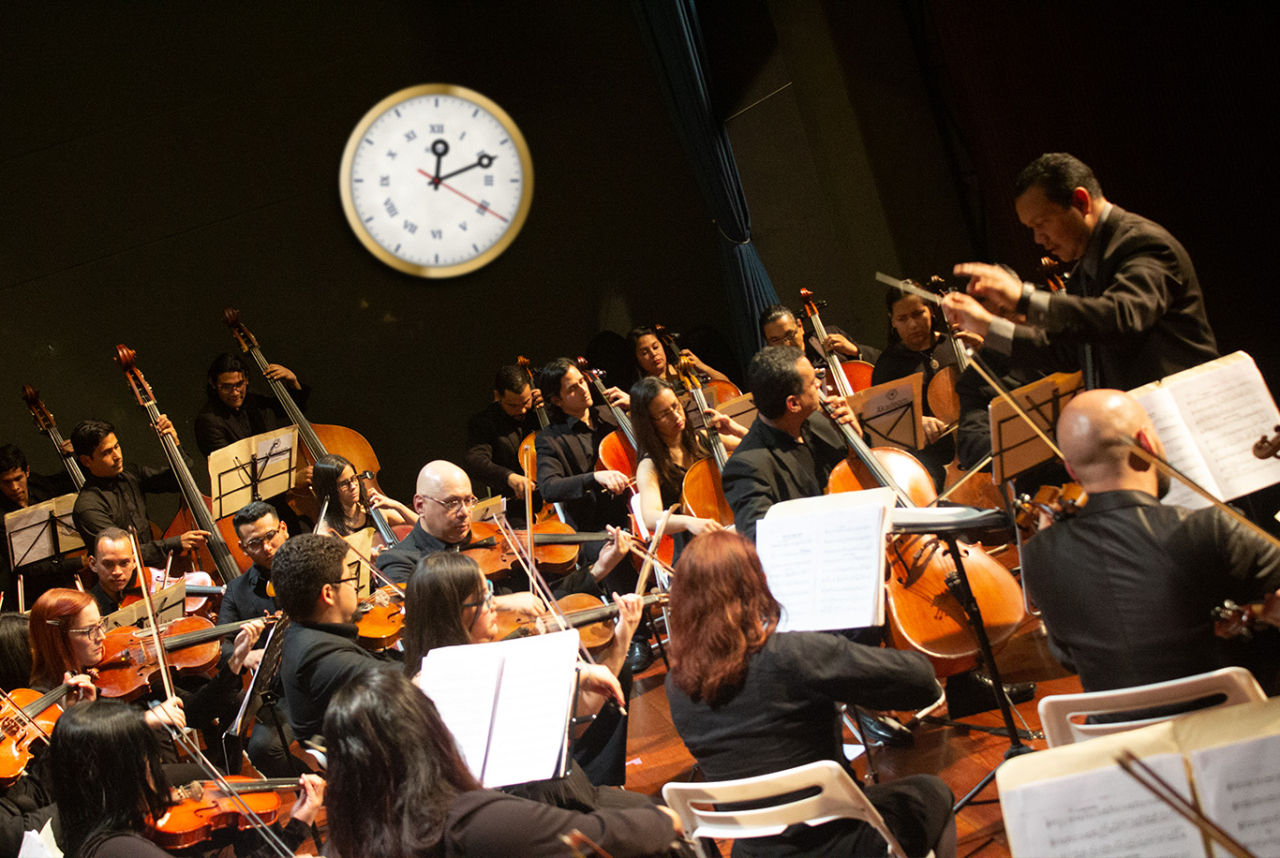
{"hour": 12, "minute": 11, "second": 20}
